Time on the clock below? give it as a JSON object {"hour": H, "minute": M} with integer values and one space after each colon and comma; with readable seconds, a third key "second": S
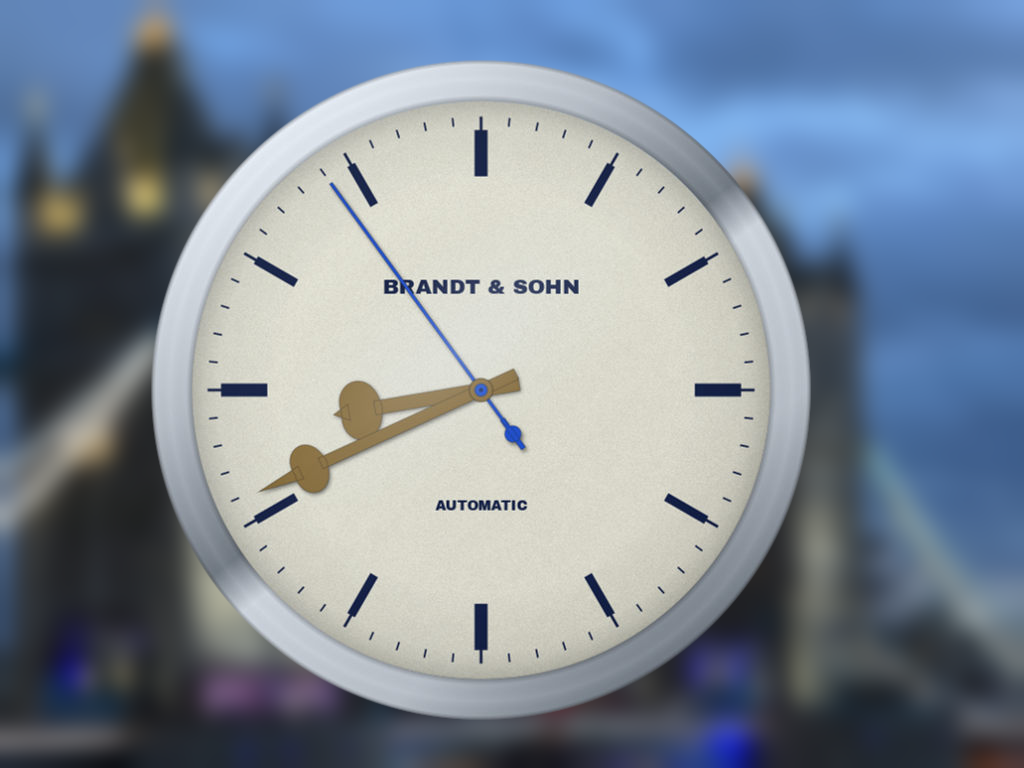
{"hour": 8, "minute": 40, "second": 54}
